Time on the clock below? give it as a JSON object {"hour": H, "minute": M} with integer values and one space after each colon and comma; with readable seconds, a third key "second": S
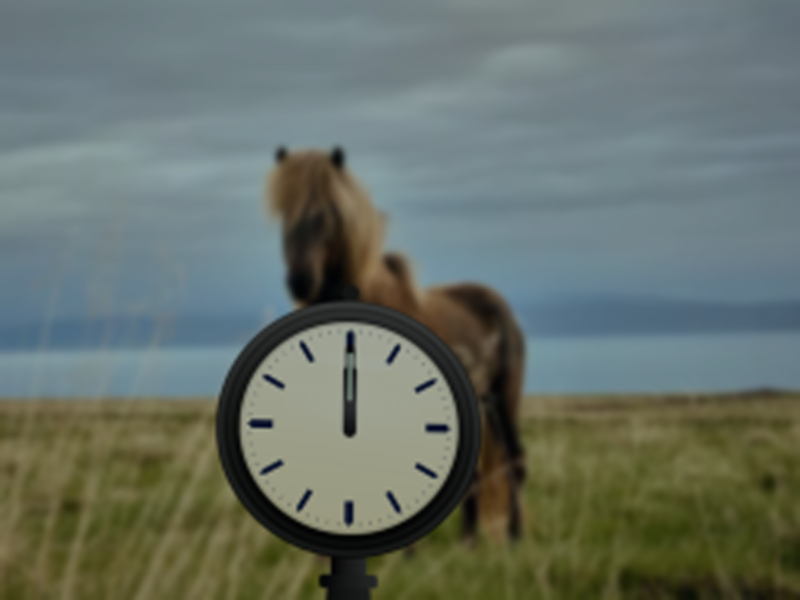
{"hour": 12, "minute": 0}
